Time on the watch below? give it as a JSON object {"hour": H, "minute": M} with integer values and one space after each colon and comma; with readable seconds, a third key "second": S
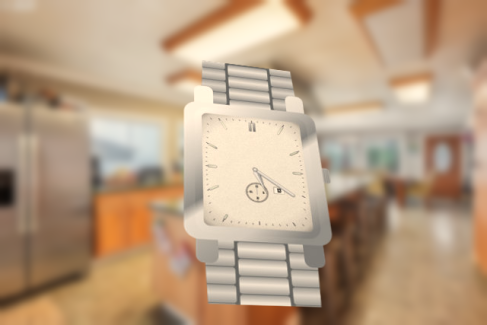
{"hour": 5, "minute": 21}
